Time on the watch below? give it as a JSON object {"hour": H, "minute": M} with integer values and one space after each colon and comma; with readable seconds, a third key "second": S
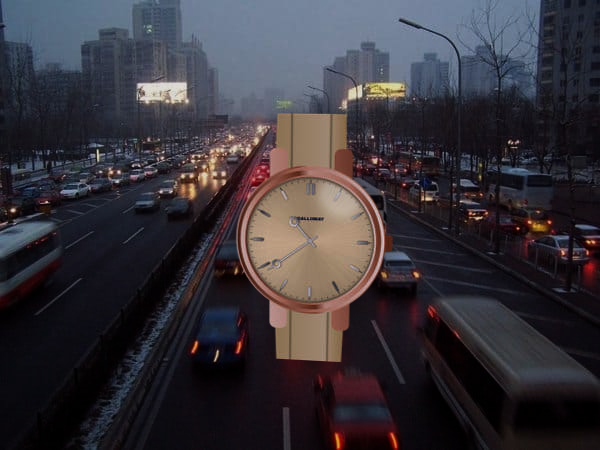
{"hour": 10, "minute": 39}
